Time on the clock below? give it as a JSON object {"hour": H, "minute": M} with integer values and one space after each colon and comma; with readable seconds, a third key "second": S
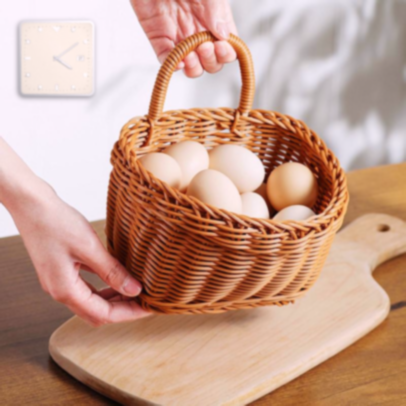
{"hour": 4, "minute": 9}
